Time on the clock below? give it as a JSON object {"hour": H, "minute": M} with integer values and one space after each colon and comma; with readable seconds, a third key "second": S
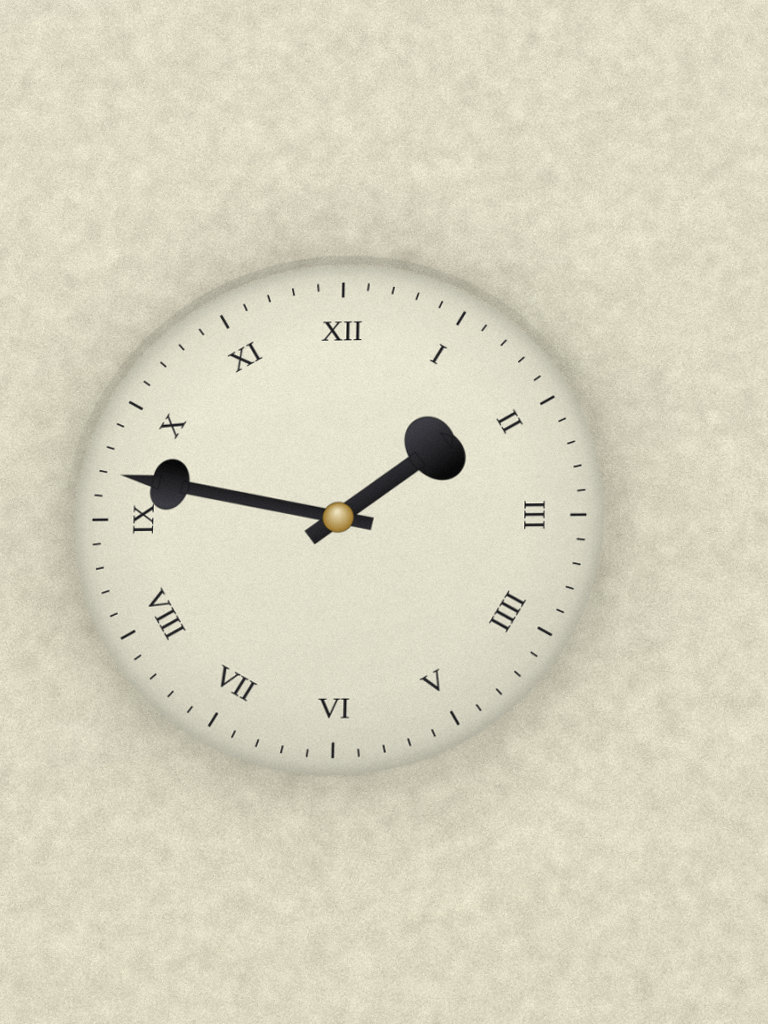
{"hour": 1, "minute": 47}
